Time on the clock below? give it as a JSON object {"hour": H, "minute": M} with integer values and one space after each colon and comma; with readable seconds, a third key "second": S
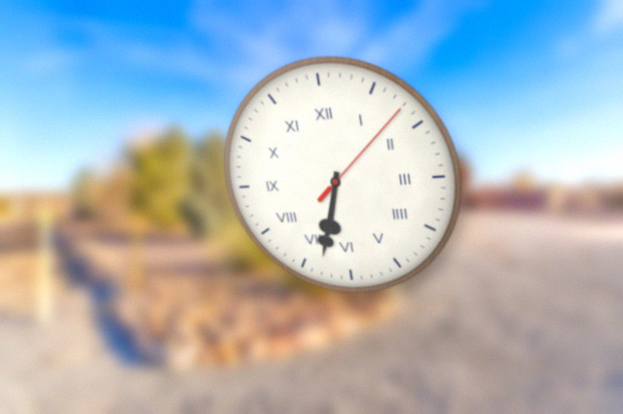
{"hour": 6, "minute": 33, "second": 8}
